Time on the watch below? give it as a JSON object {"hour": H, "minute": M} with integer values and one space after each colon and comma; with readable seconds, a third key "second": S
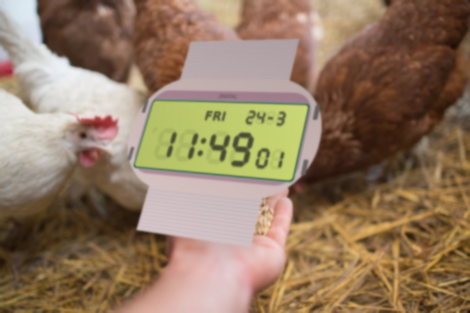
{"hour": 11, "minute": 49, "second": 1}
